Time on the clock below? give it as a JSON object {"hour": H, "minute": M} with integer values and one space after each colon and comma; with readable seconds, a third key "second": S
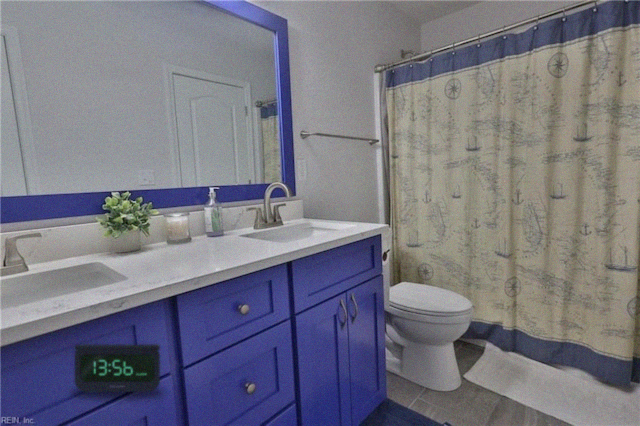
{"hour": 13, "minute": 56}
